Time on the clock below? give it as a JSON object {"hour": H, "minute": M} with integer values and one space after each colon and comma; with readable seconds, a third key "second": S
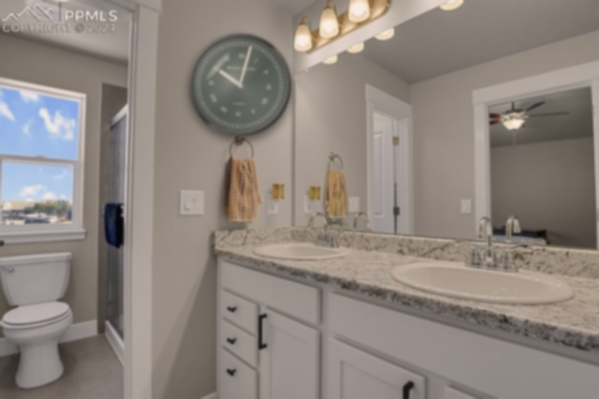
{"hour": 10, "minute": 2}
